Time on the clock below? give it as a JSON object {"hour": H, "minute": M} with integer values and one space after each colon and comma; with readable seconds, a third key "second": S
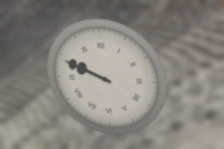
{"hour": 9, "minute": 49}
